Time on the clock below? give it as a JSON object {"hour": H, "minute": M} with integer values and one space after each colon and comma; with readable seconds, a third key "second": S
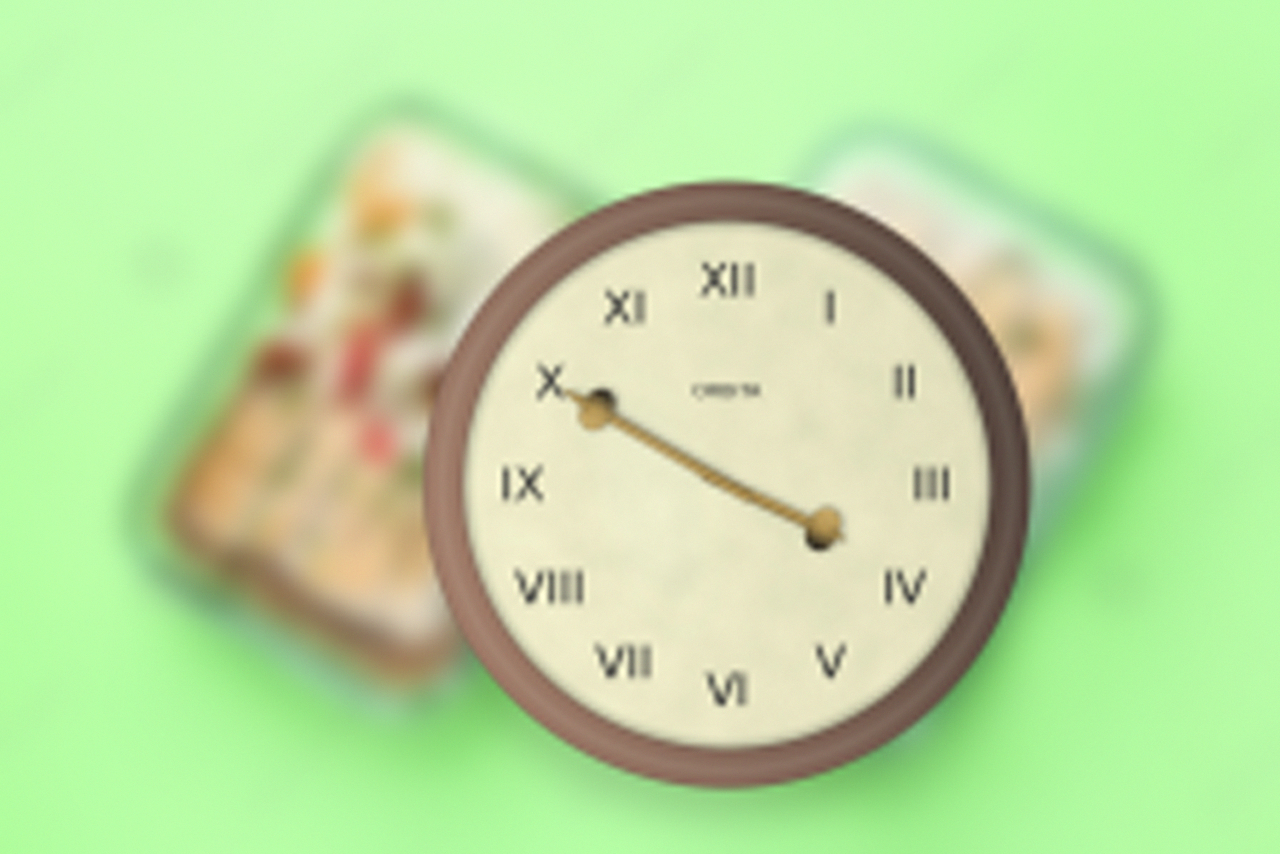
{"hour": 3, "minute": 50}
